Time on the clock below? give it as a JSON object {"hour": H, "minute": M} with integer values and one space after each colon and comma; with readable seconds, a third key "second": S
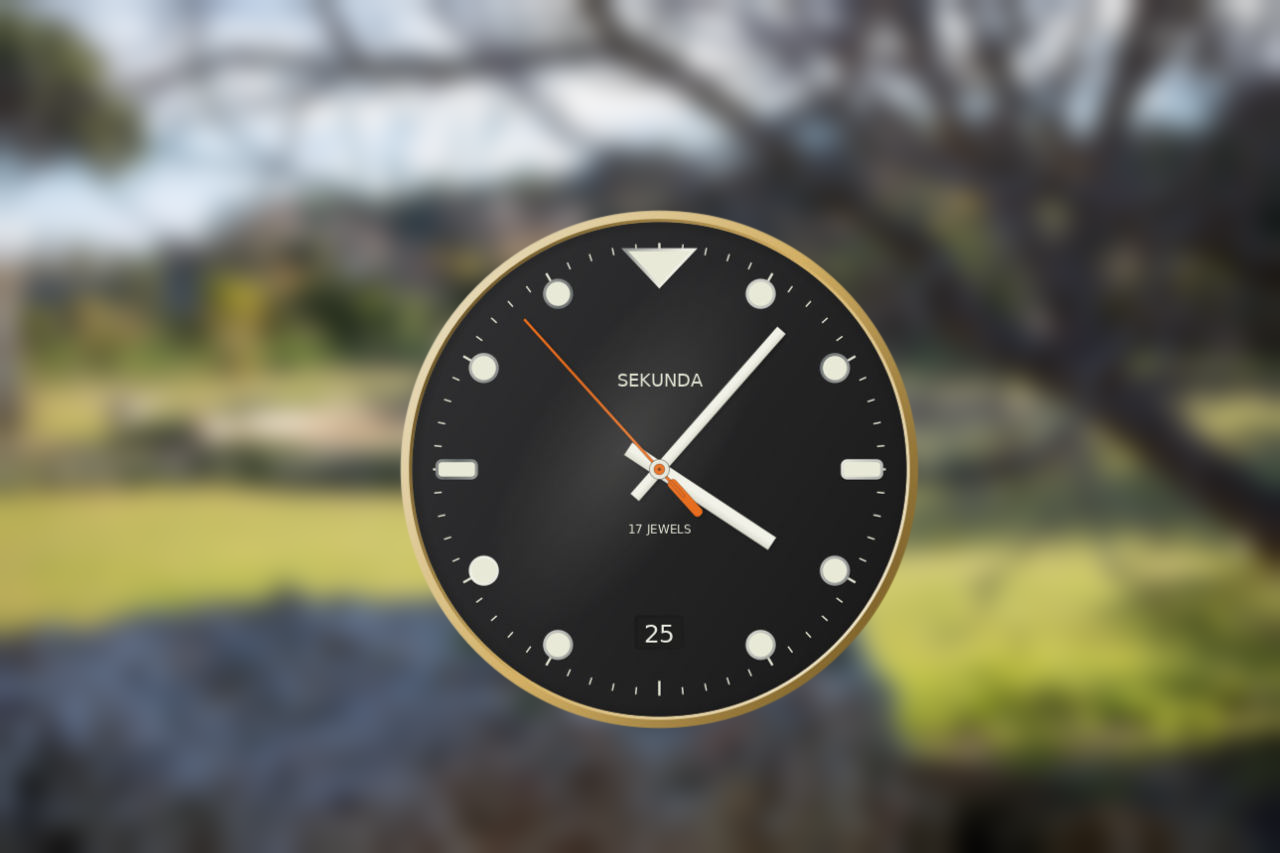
{"hour": 4, "minute": 6, "second": 53}
